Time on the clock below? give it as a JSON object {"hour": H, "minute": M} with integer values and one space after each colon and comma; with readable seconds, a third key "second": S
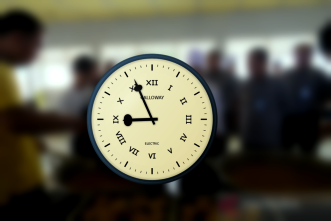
{"hour": 8, "minute": 56}
